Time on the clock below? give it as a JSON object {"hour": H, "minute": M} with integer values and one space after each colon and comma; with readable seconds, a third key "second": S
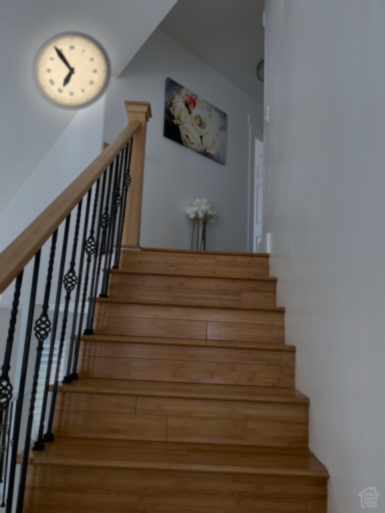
{"hour": 6, "minute": 54}
